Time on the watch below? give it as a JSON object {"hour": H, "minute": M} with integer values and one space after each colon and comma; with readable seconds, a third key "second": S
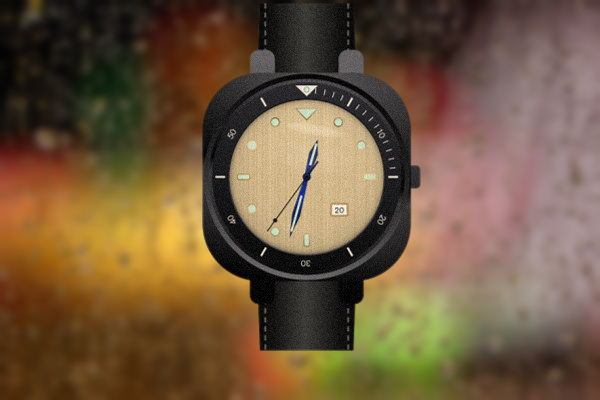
{"hour": 12, "minute": 32, "second": 36}
